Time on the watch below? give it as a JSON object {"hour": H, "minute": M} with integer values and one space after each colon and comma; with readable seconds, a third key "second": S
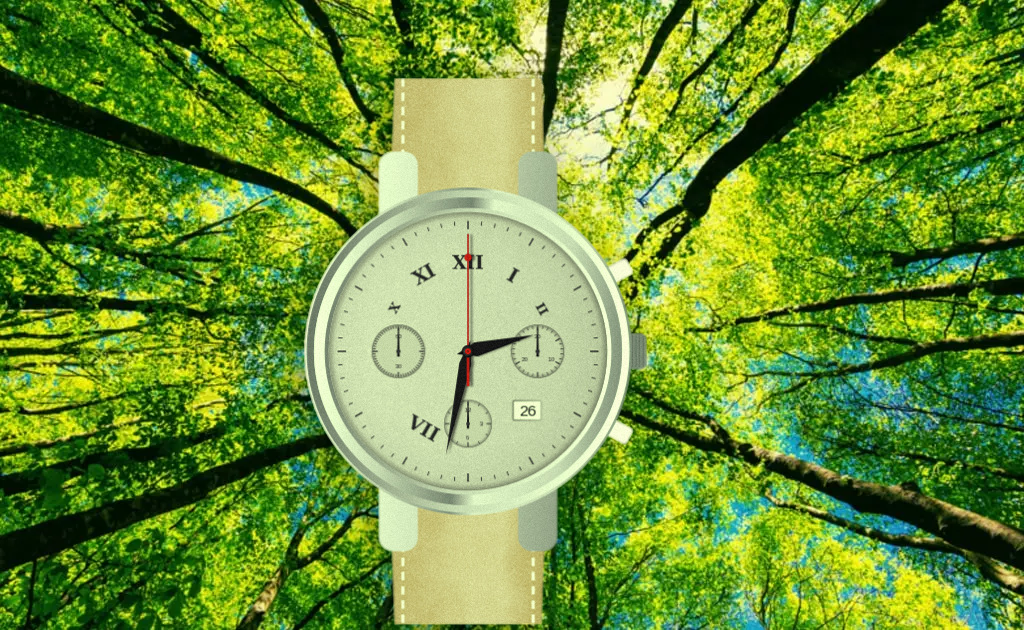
{"hour": 2, "minute": 32}
